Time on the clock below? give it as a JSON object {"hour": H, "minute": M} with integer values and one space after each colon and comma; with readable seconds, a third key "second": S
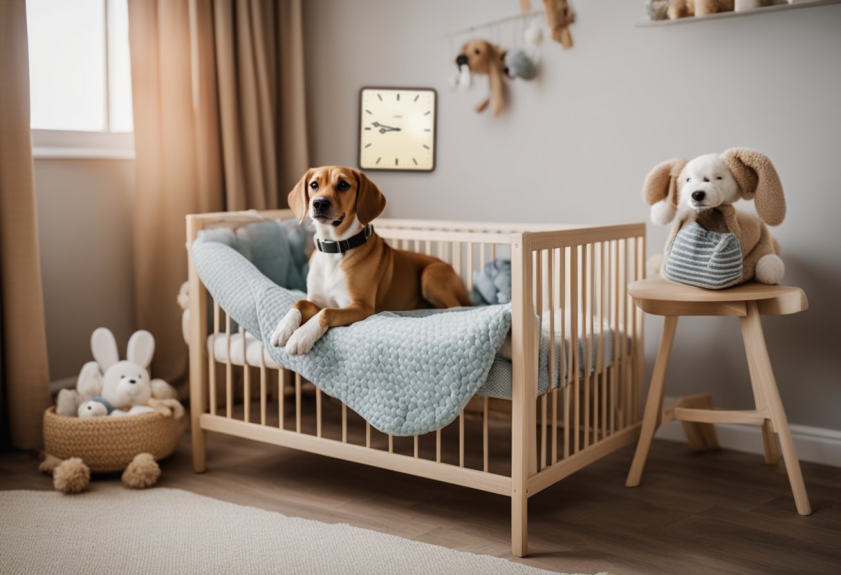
{"hour": 8, "minute": 47}
